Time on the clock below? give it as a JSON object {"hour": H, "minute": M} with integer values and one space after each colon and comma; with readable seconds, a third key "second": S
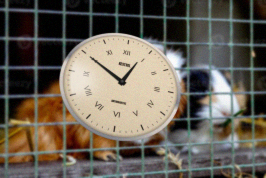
{"hour": 12, "minute": 50}
